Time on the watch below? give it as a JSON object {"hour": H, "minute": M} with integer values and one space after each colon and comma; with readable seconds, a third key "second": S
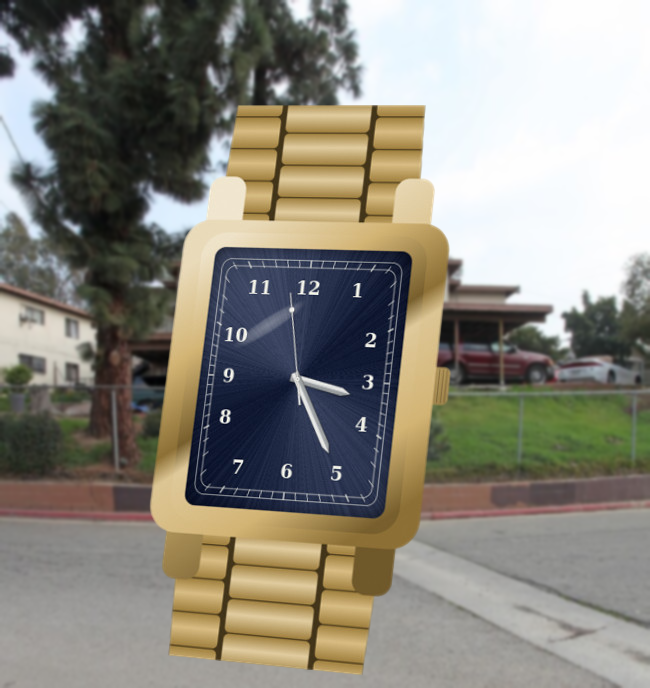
{"hour": 3, "minute": 24, "second": 58}
